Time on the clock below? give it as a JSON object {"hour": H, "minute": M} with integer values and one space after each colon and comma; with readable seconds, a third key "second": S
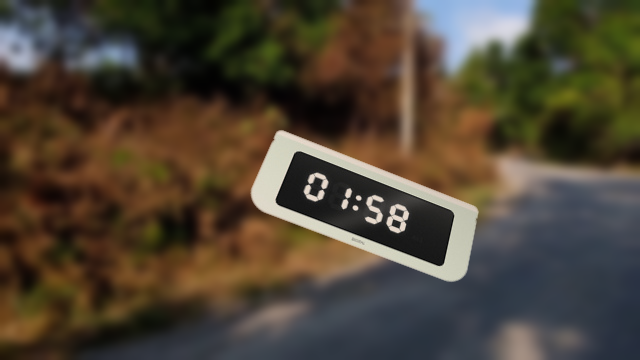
{"hour": 1, "minute": 58}
